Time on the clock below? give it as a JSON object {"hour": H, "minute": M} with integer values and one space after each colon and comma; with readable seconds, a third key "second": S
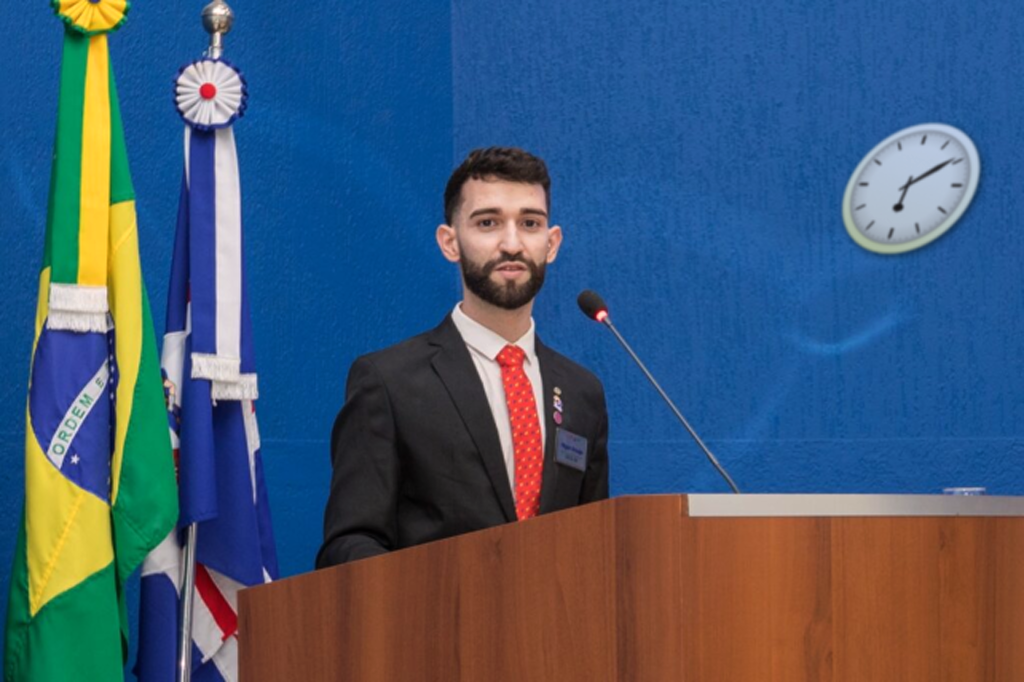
{"hour": 6, "minute": 9}
